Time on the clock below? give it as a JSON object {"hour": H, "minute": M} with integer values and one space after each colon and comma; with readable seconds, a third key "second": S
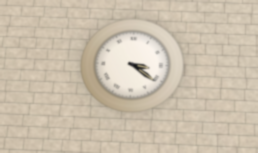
{"hour": 3, "minute": 21}
